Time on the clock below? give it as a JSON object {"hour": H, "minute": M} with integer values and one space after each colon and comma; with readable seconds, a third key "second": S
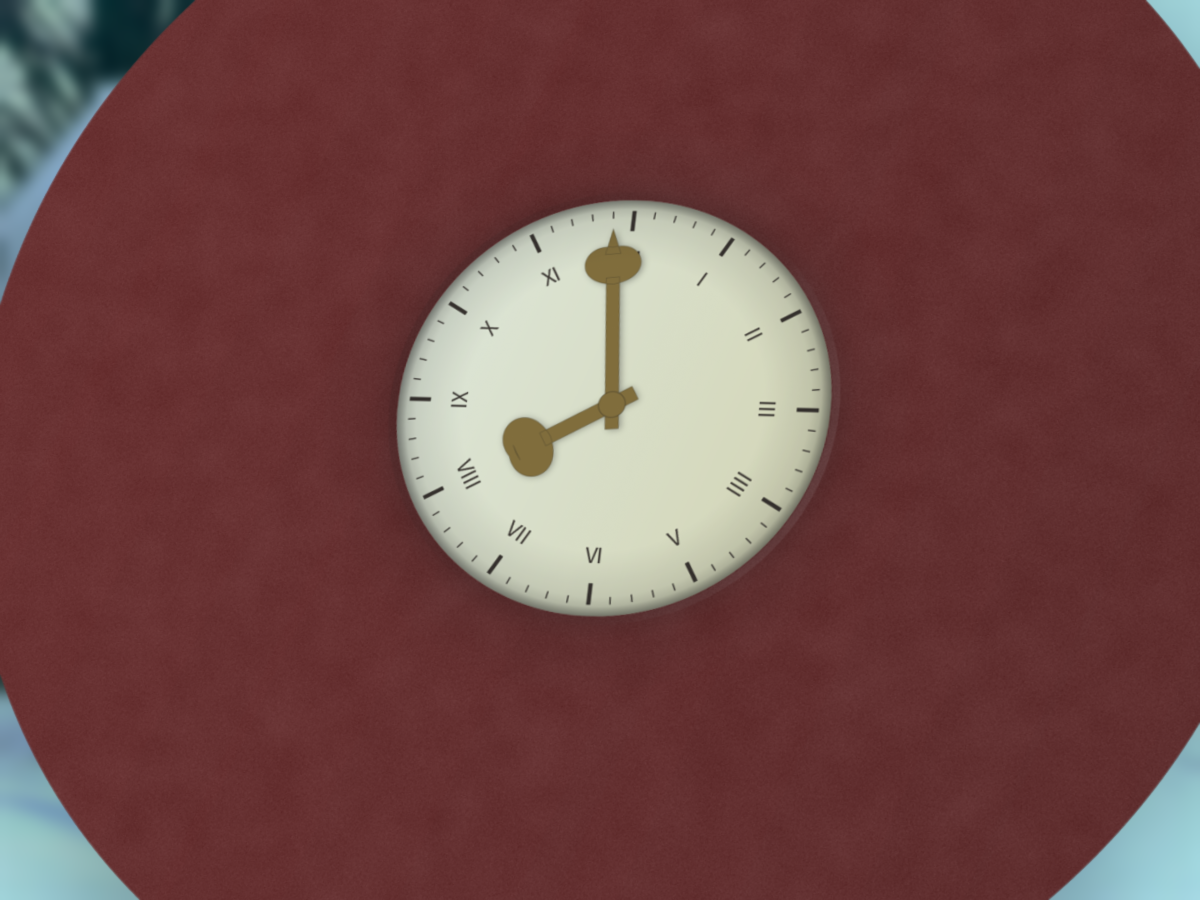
{"hour": 7, "minute": 59}
